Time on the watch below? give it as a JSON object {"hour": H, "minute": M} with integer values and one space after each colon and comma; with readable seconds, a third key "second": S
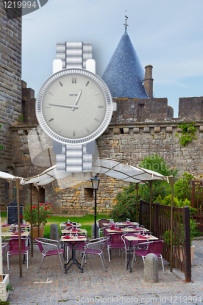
{"hour": 12, "minute": 46}
